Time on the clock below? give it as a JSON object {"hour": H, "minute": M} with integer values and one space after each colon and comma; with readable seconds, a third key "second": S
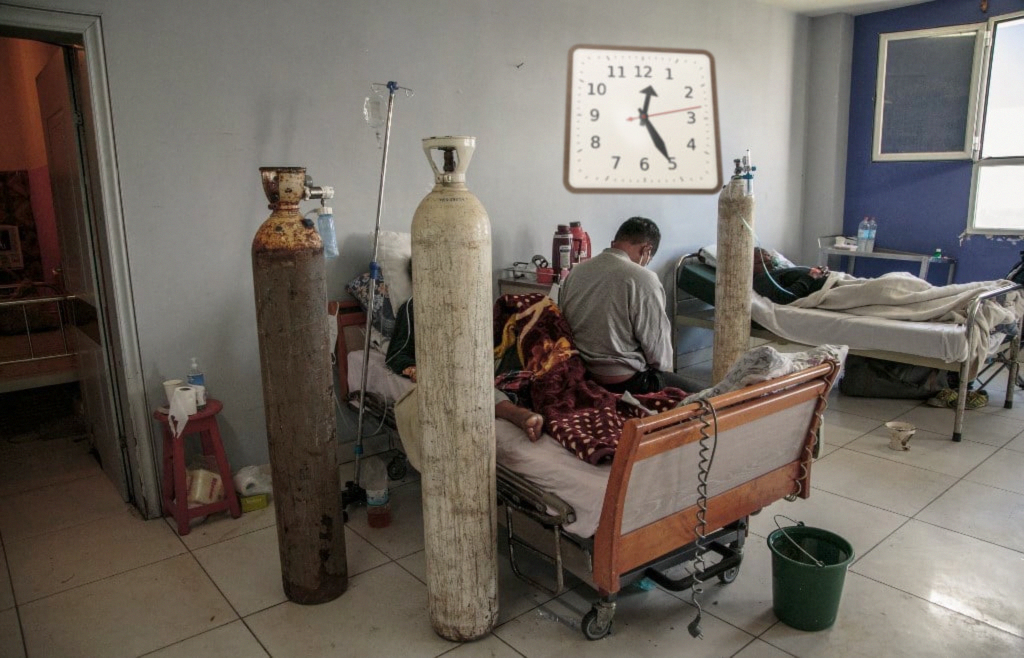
{"hour": 12, "minute": 25, "second": 13}
